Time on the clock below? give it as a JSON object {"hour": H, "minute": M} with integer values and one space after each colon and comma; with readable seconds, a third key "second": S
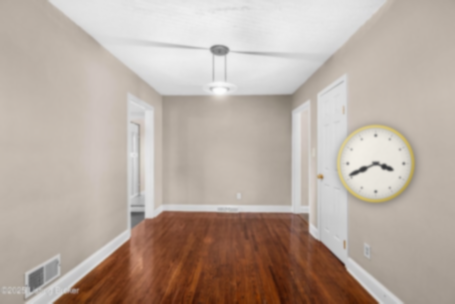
{"hour": 3, "minute": 41}
